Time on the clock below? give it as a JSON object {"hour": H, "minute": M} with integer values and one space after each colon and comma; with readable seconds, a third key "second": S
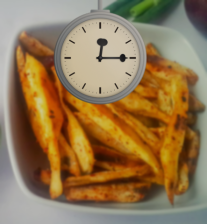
{"hour": 12, "minute": 15}
